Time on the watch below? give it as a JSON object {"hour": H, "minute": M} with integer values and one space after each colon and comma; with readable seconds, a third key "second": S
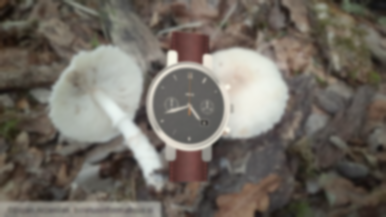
{"hour": 4, "minute": 42}
